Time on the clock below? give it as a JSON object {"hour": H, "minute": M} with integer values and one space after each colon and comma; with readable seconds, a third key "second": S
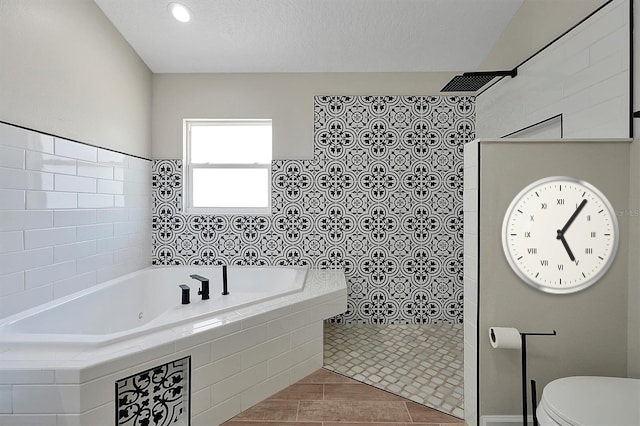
{"hour": 5, "minute": 6}
